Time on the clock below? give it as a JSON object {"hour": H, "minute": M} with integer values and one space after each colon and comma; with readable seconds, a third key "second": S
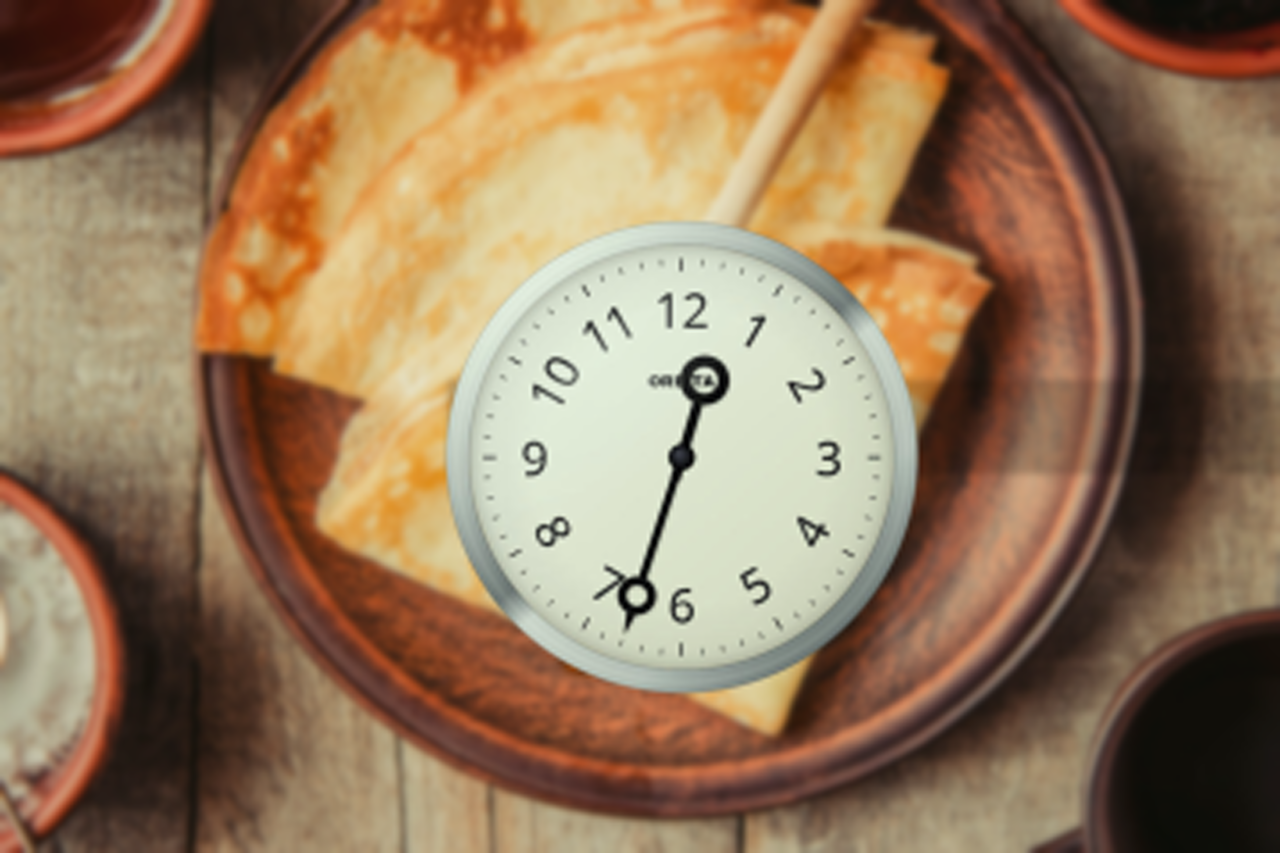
{"hour": 12, "minute": 33}
